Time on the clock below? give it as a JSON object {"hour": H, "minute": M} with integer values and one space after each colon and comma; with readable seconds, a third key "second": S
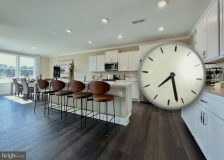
{"hour": 7, "minute": 27}
